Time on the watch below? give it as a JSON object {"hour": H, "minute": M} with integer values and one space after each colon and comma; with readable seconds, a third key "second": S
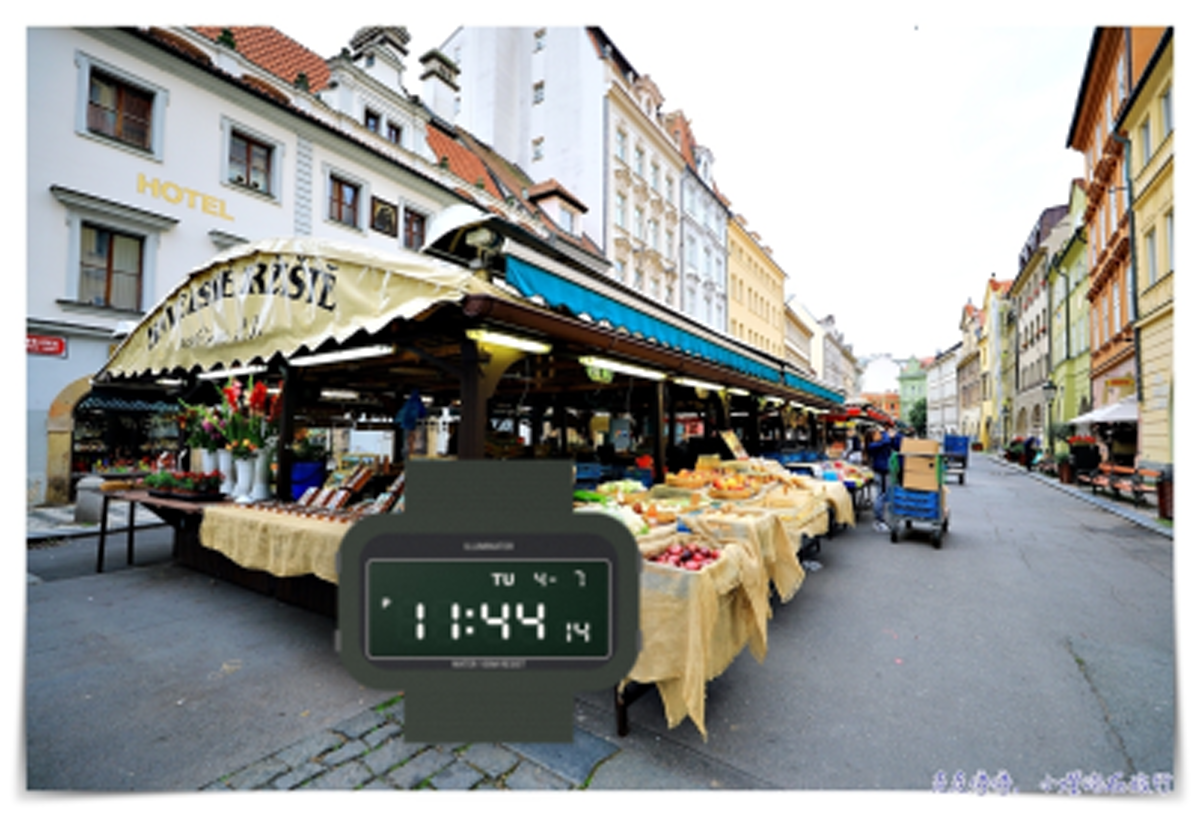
{"hour": 11, "minute": 44, "second": 14}
